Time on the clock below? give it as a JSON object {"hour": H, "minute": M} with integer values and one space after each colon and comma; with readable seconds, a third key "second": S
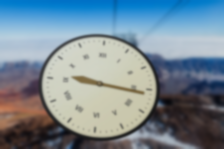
{"hour": 9, "minute": 16}
